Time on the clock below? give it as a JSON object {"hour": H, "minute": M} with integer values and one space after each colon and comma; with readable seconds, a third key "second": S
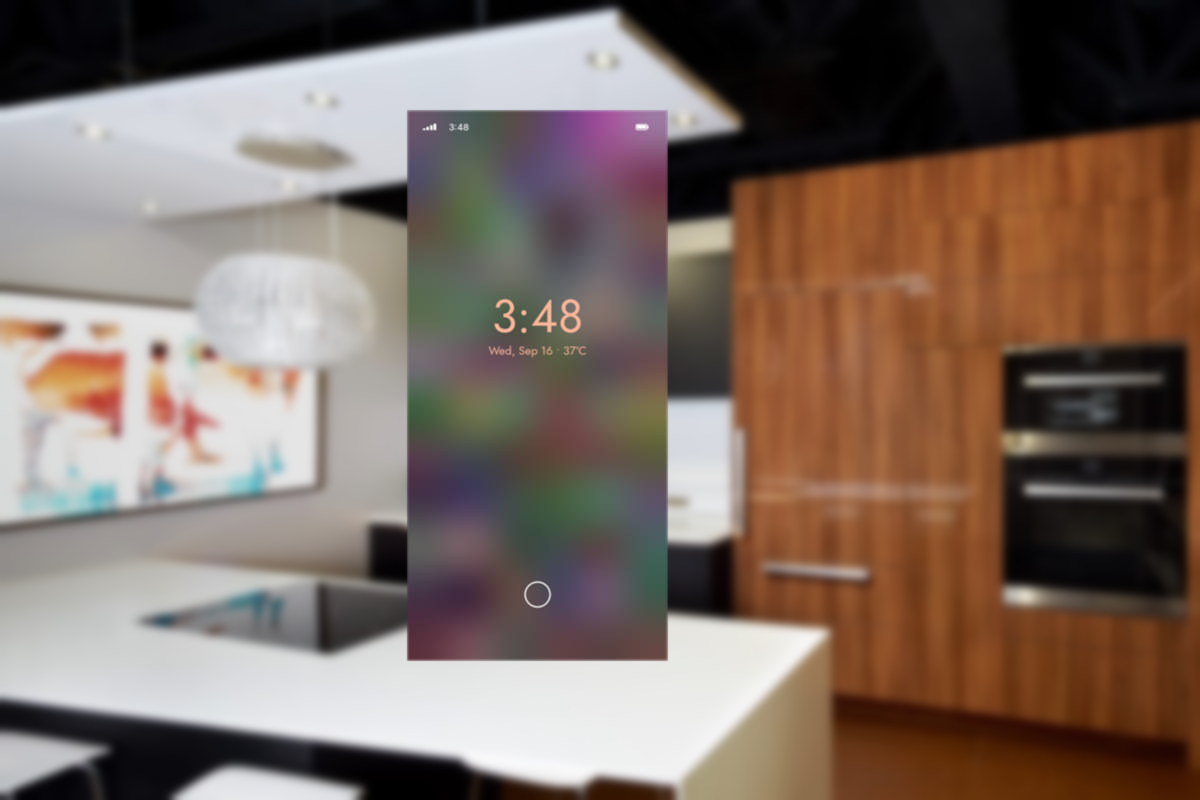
{"hour": 3, "minute": 48}
